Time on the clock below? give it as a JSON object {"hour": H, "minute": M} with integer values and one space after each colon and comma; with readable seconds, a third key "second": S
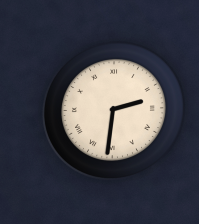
{"hour": 2, "minute": 31}
